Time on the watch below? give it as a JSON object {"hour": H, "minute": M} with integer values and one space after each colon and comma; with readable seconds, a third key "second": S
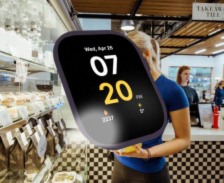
{"hour": 7, "minute": 20}
